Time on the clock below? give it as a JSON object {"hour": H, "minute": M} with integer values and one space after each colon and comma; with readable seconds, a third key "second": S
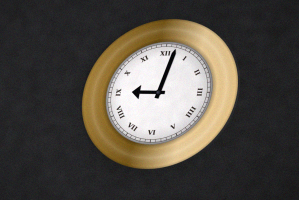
{"hour": 9, "minute": 2}
